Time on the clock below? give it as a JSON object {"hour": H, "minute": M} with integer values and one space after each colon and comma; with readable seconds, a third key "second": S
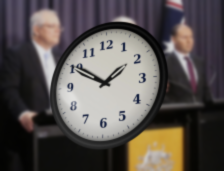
{"hour": 1, "minute": 50}
